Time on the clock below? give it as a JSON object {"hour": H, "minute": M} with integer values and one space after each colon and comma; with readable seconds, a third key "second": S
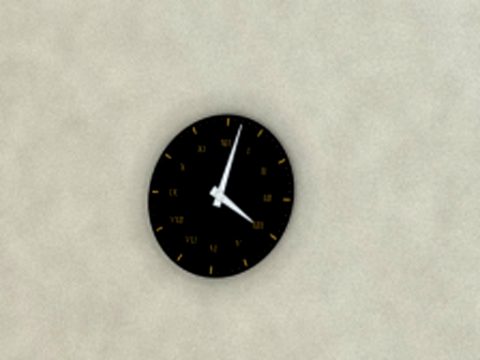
{"hour": 4, "minute": 2}
